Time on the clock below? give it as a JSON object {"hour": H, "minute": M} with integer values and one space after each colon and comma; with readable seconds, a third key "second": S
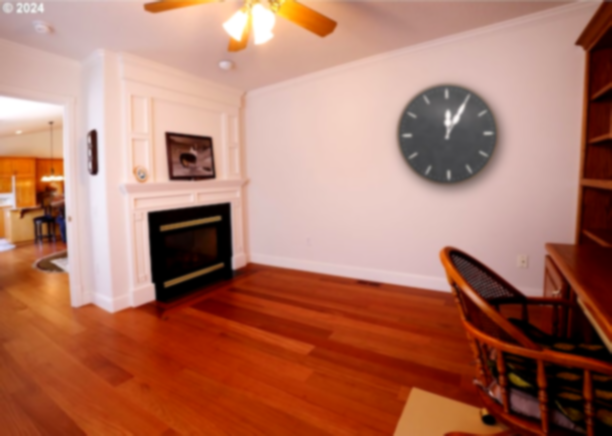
{"hour": 12, "minute": 5}
